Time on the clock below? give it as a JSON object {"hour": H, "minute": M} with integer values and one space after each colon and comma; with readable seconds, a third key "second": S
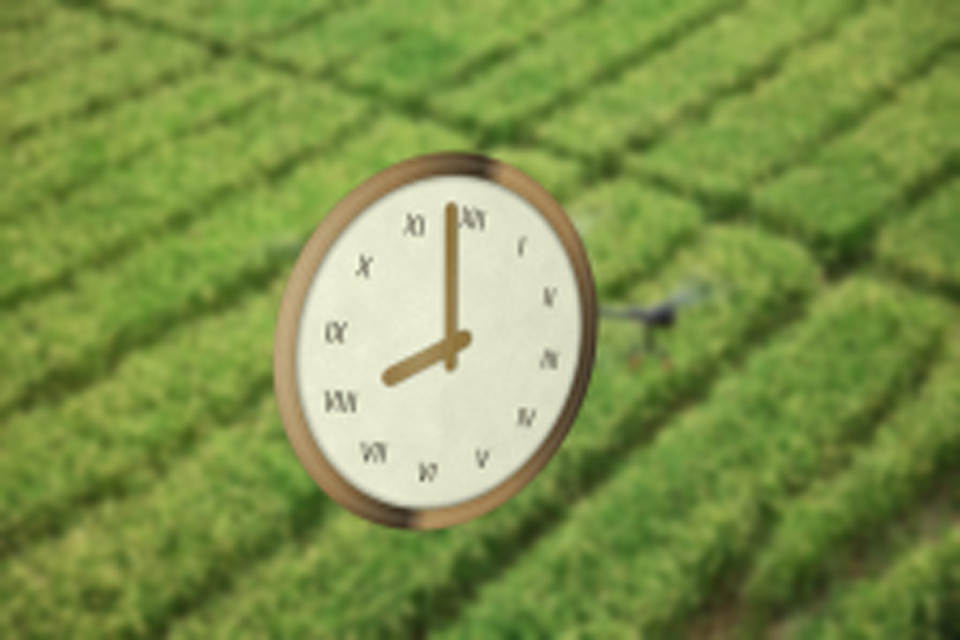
{"hour": 7, "minute": 58}
